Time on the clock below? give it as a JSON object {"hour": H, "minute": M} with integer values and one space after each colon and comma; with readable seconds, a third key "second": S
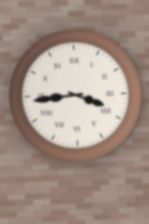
{"hour": 3, "minute": 44}
